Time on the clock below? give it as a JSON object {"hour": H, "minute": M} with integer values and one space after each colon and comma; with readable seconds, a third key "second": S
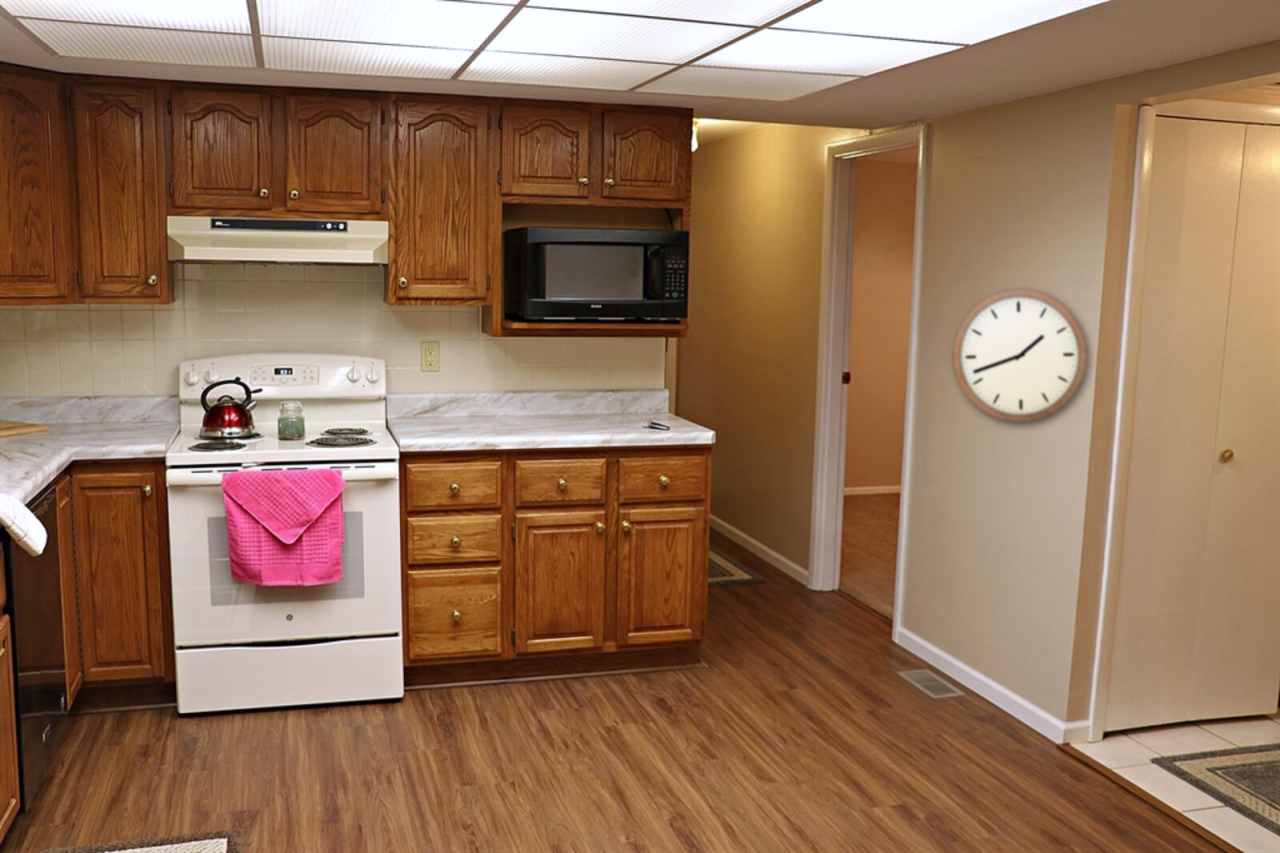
{"hour": 1, "minute": 42}
